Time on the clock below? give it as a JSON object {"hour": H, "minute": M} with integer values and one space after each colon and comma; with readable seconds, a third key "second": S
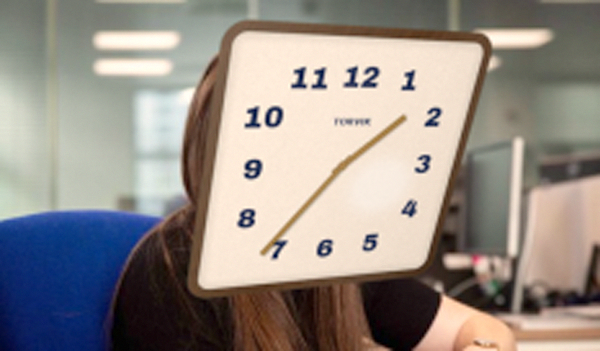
{"hour": 1, "minute": 36}
